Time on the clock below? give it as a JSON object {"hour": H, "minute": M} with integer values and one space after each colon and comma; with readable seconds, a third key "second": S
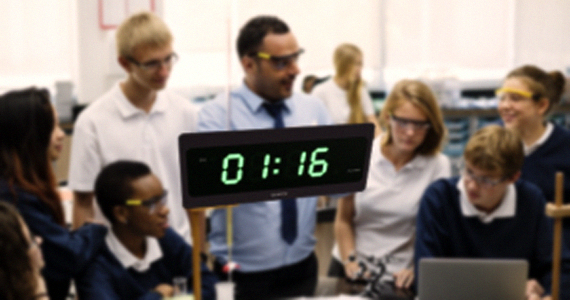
{"hour": 1, "minute": 16}
